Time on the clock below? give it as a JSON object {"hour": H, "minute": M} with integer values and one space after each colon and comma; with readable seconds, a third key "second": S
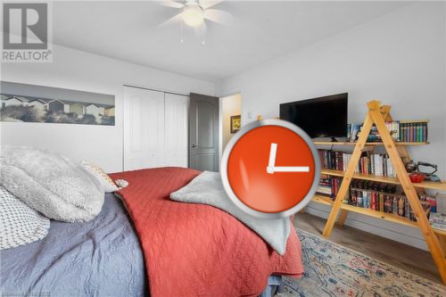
{"hour": 12, "minute": 15}
